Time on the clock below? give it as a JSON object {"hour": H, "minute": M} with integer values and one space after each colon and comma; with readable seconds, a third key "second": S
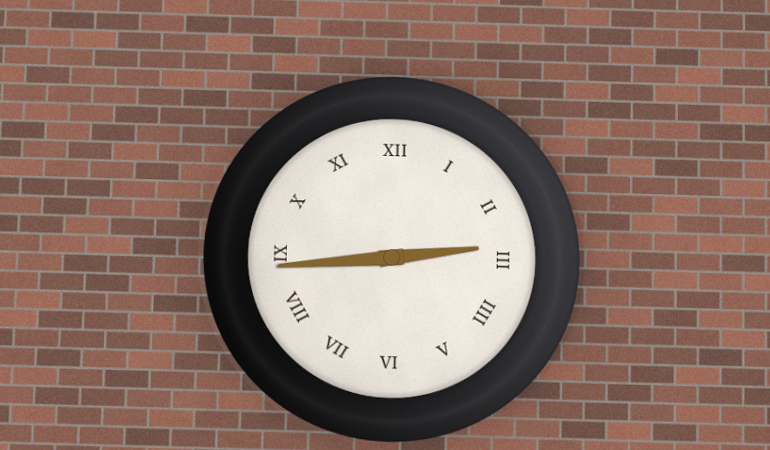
{"hour": 2, "minute": 44}
